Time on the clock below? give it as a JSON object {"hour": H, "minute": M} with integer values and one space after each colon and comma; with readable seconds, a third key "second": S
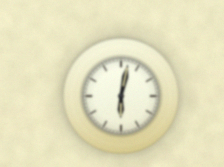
{"hour": 6, "minute": 2}
